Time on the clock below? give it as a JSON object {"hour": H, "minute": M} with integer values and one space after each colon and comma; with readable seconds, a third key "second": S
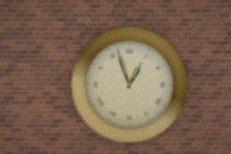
{"hour": 12, "minute": 57}
